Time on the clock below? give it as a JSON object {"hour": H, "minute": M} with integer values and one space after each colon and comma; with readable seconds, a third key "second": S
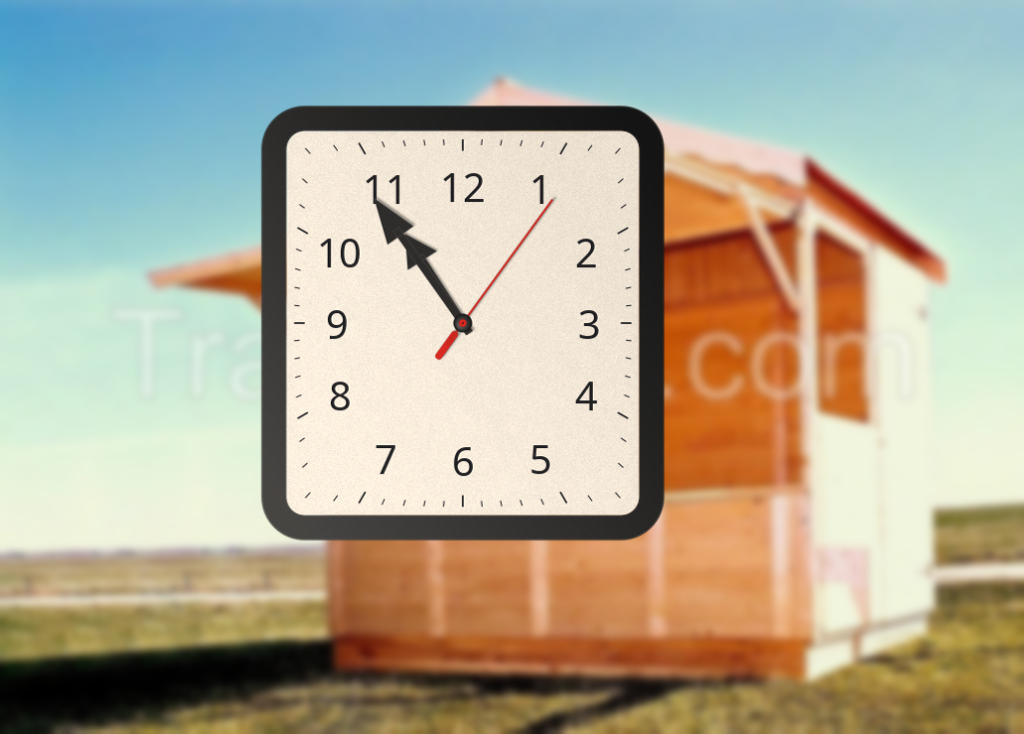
{"hour": 10, "minute": 54, "second": 6}
